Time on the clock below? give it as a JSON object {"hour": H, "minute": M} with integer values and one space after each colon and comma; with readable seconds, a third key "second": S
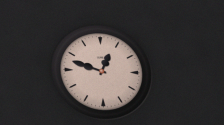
{"hour": 12, "minute": 48}
